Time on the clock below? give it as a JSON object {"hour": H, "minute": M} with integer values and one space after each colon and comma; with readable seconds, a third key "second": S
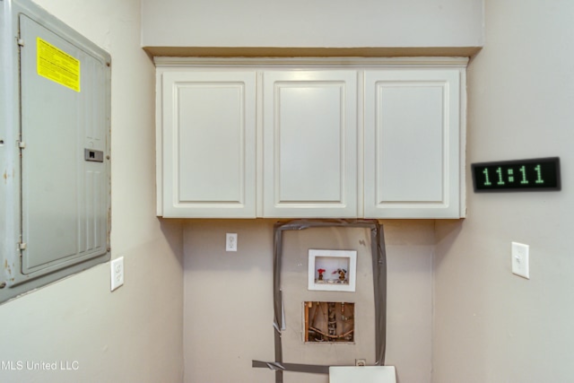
{"hour": 11, "minute": 11}
